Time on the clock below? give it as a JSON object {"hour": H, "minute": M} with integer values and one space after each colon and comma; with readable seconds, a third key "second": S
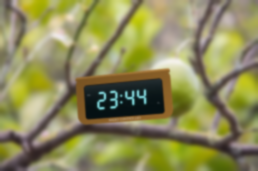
{"hour": 23, "minute": 44}
